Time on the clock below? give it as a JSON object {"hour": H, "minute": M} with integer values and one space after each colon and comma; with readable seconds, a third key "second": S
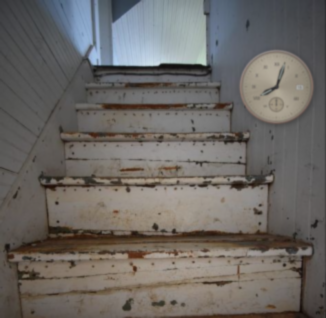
{"hour": 8, "minute": 3}
